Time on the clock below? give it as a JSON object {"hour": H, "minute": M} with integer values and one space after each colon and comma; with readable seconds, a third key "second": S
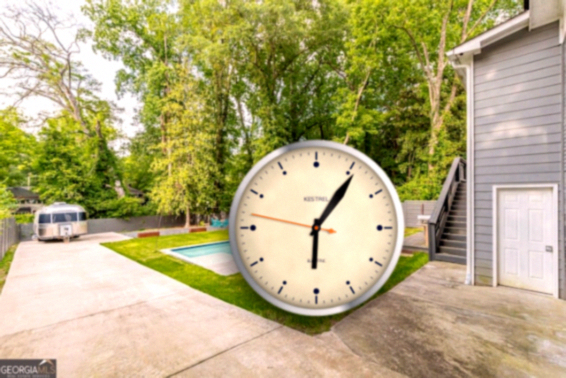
{"hour": 6, "minute": 5, "second": 47}
